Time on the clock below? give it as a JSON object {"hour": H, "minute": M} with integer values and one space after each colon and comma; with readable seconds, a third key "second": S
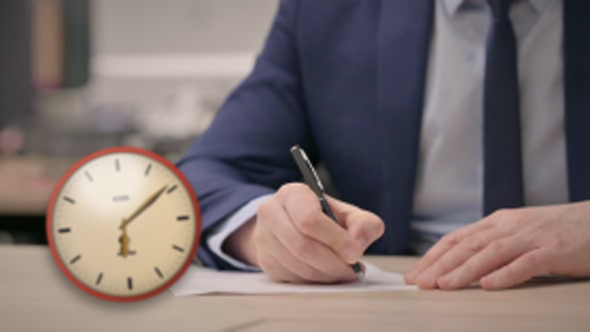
{"hour": 6, "minute": 9}
